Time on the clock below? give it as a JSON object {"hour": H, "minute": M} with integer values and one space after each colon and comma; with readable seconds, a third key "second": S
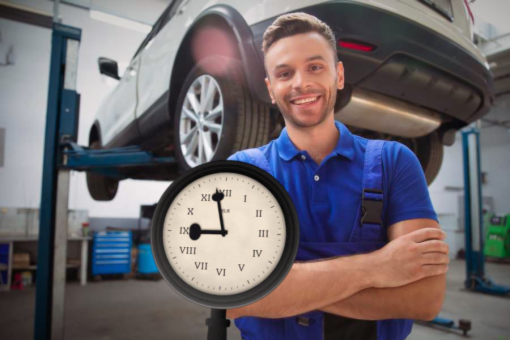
{"hour": 8, "minute": 58}
